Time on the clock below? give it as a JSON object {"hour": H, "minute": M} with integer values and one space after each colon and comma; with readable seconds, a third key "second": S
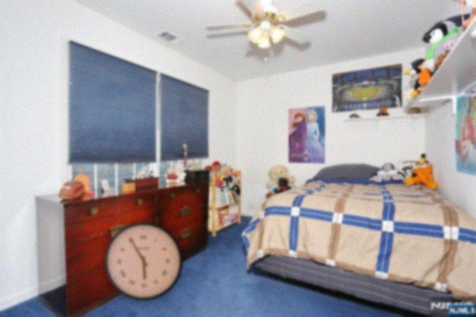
{"hour": 5, "minute": 55}
